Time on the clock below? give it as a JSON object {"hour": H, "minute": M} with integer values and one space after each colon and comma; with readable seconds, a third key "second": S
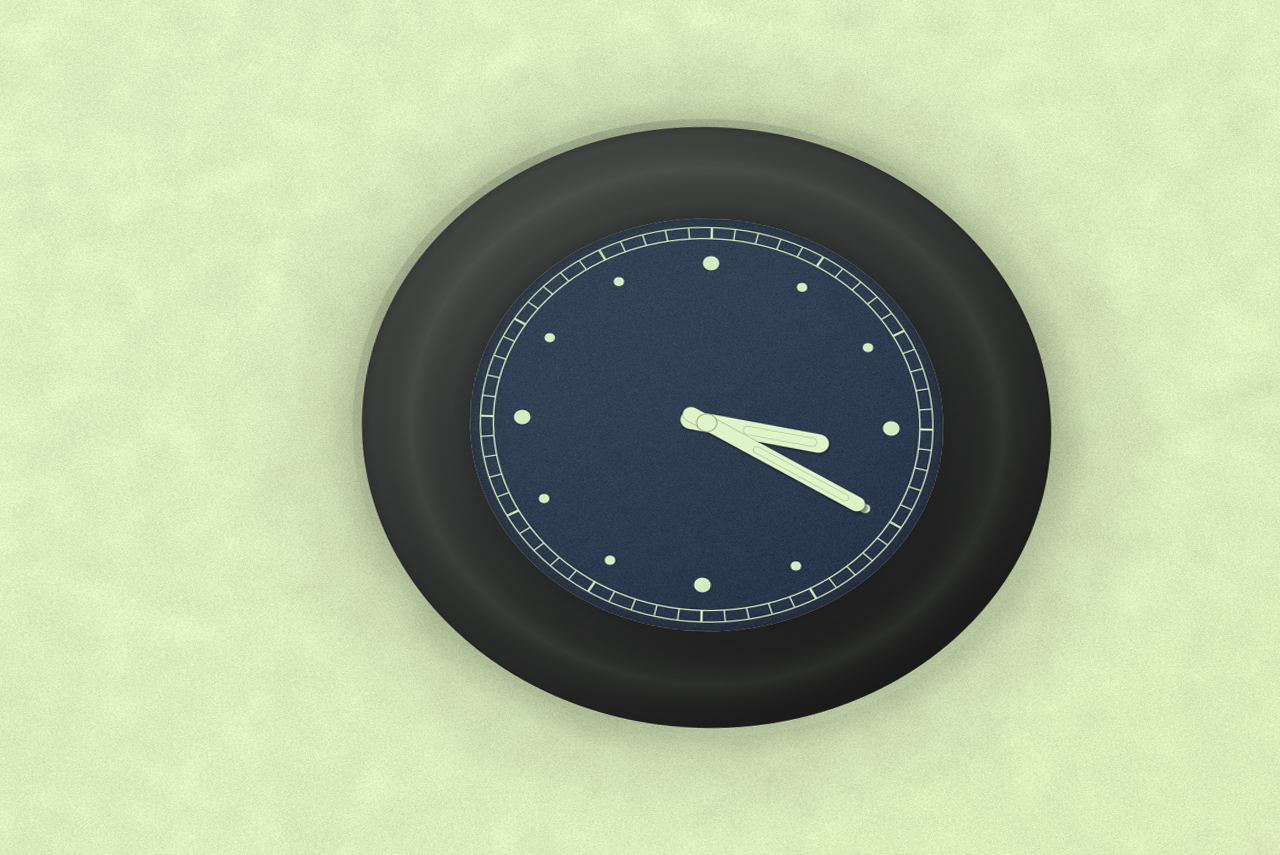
{"hour": 3, "minute": 20}
